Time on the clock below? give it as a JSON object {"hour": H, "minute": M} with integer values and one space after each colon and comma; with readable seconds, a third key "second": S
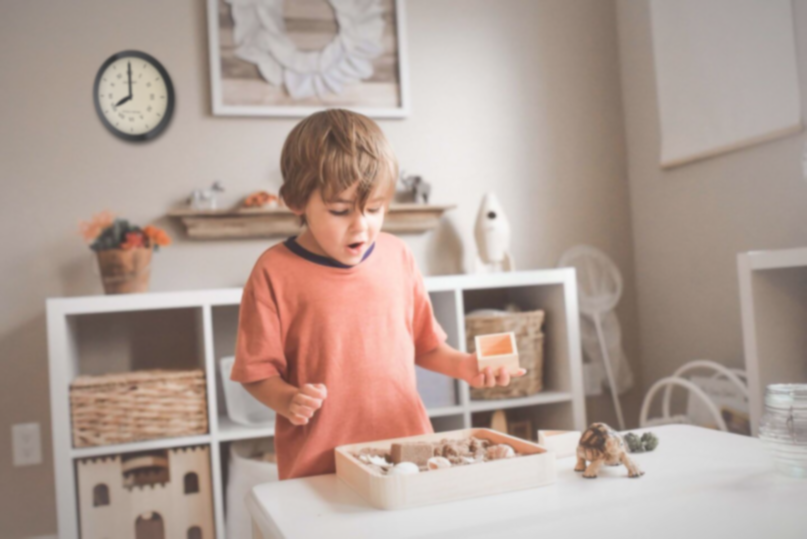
{"hour": 8, "minute": 0}
